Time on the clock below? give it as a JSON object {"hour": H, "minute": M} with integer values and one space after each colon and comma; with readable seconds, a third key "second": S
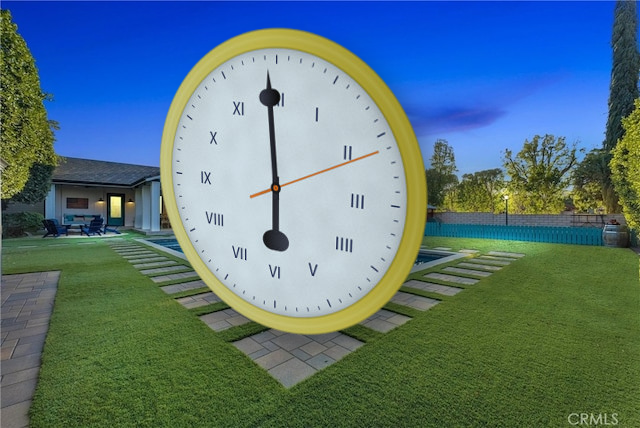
{"hour": 5, "minute": 59, "second": 11}
